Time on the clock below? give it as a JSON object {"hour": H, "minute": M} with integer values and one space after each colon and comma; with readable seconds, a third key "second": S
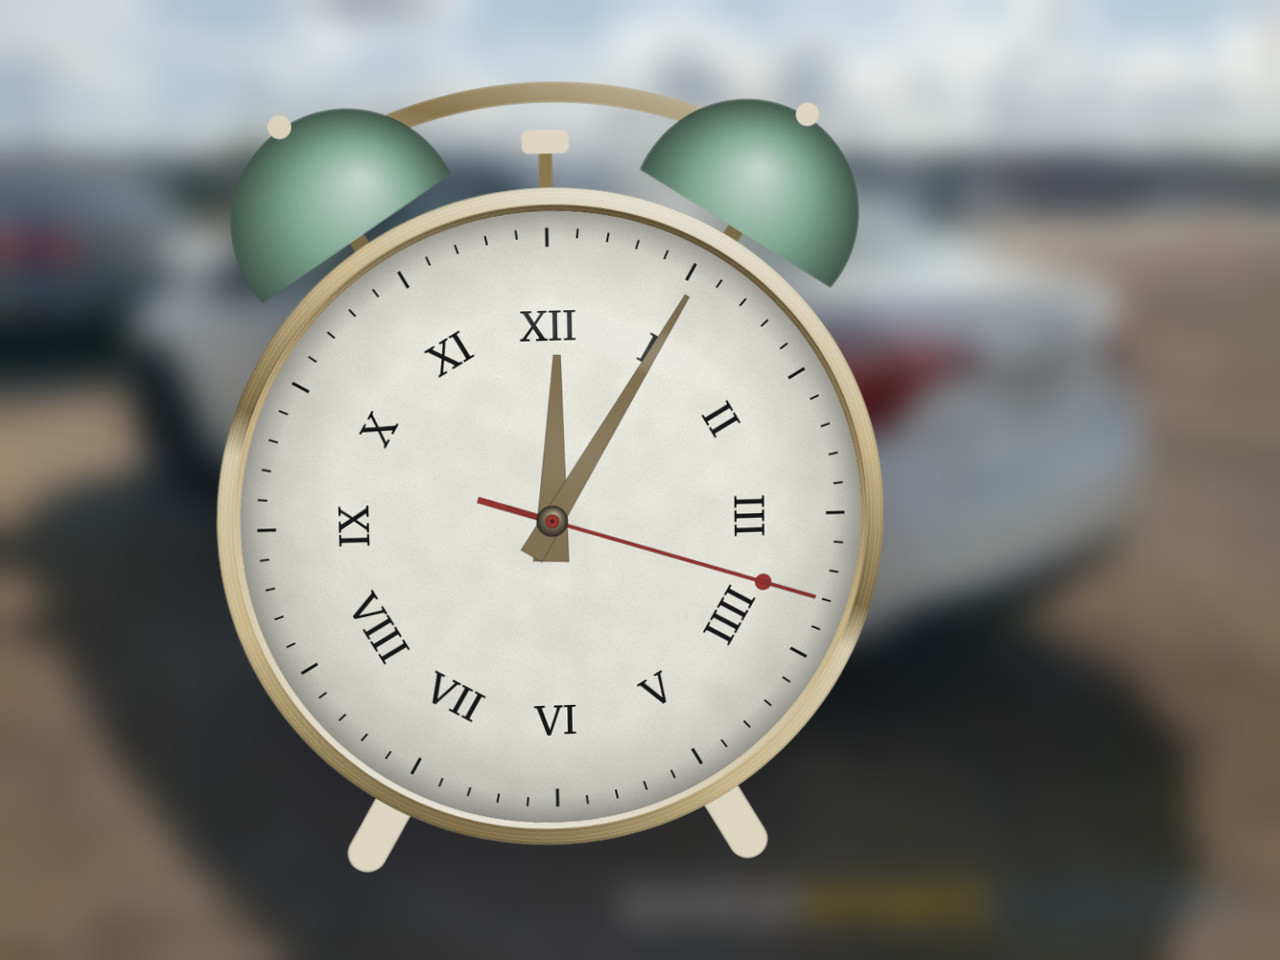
{"hour": 12, "minute": 5, "second": 18}
